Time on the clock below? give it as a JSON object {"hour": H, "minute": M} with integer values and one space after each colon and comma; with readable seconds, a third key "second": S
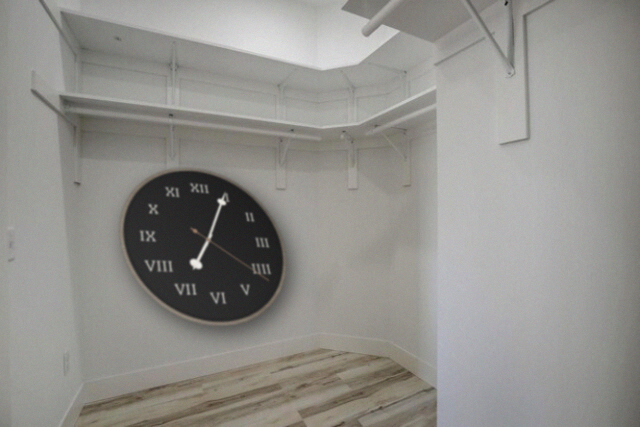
{"hour": 7, "minute": 4, "second": 21}
